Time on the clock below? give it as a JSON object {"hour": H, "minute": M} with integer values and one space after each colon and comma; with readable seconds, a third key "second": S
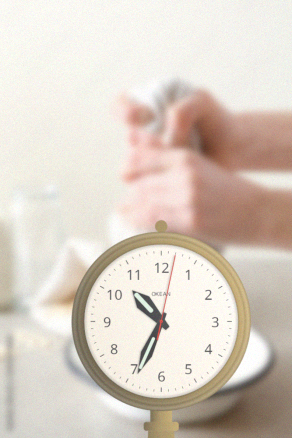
{"hour": 10, "minute": 34, "second": 2}
